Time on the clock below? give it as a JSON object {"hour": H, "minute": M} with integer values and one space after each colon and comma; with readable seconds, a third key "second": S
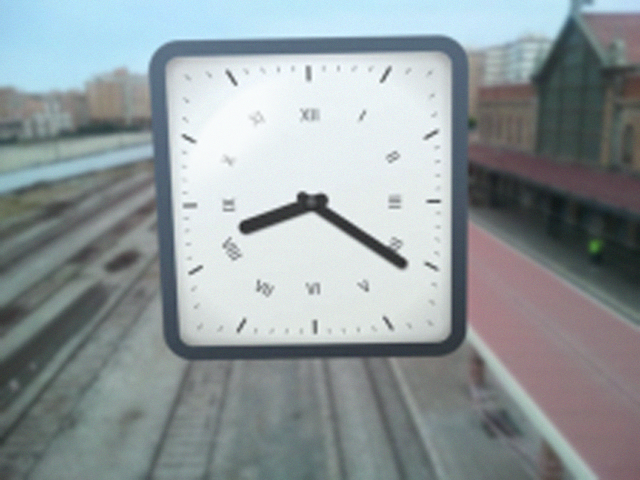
{"hour": 8, "minute": 21}
